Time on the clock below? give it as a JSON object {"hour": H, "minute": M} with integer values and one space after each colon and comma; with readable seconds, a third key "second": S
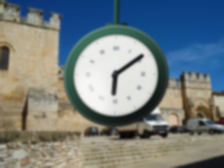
{"hour": 6, "minute": 9}
